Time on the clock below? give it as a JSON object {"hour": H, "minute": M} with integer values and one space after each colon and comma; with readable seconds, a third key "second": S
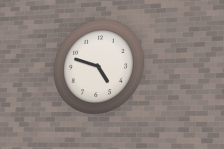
{"hour": 4, "minute": 48}
